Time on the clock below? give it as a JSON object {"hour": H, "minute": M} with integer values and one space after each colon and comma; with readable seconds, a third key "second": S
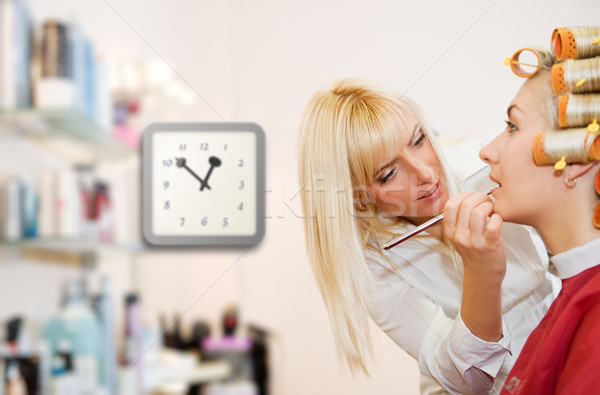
{"hour": 12, "minute": 52}
